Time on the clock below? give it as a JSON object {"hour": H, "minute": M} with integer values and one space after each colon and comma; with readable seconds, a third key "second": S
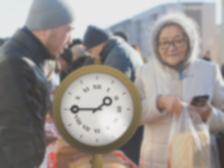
{"hour": 1, "minute": 45}
